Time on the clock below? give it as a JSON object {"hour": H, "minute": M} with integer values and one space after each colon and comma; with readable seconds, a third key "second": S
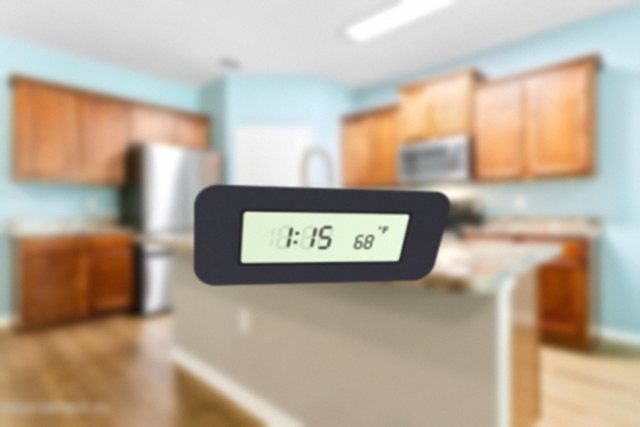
{"hour": 1, "minute": 15}
